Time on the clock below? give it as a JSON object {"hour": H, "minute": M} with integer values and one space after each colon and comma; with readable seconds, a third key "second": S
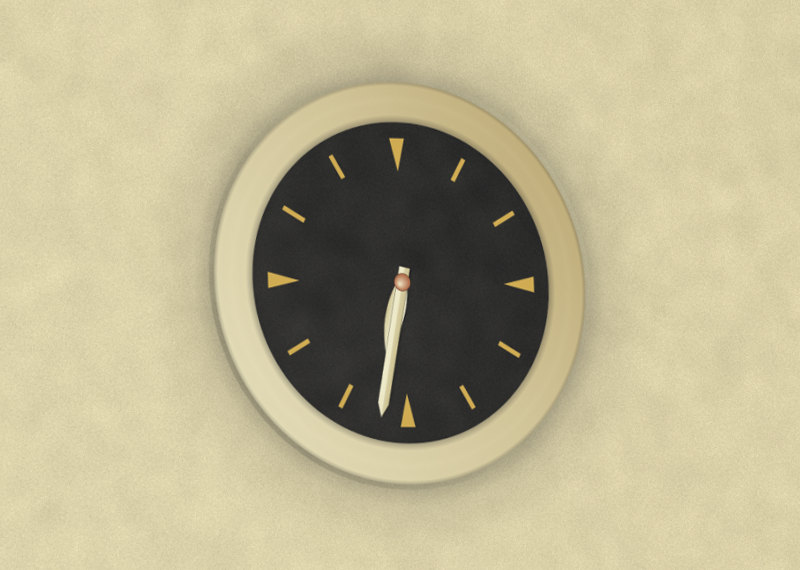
{"hour": 6, "minute": 32}
